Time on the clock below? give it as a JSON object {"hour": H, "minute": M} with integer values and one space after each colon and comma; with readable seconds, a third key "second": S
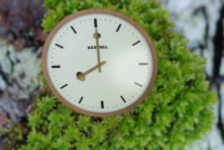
{"hour": 8, "minute": 0}
